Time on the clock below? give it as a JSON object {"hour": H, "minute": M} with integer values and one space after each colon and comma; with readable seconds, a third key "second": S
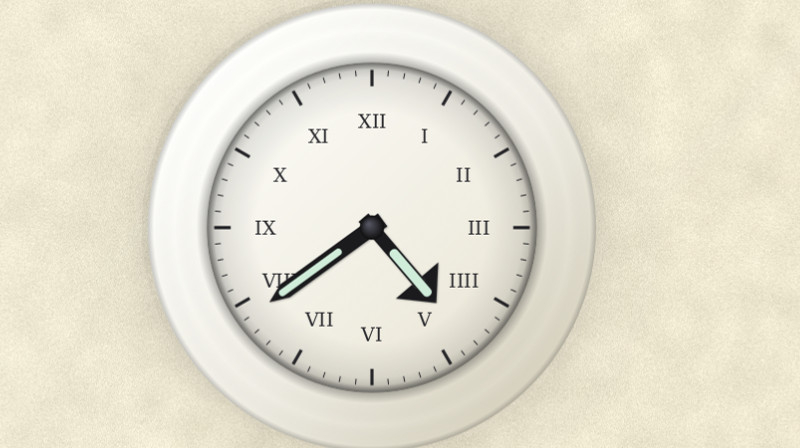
{"hour": 4, "minute": 39}
